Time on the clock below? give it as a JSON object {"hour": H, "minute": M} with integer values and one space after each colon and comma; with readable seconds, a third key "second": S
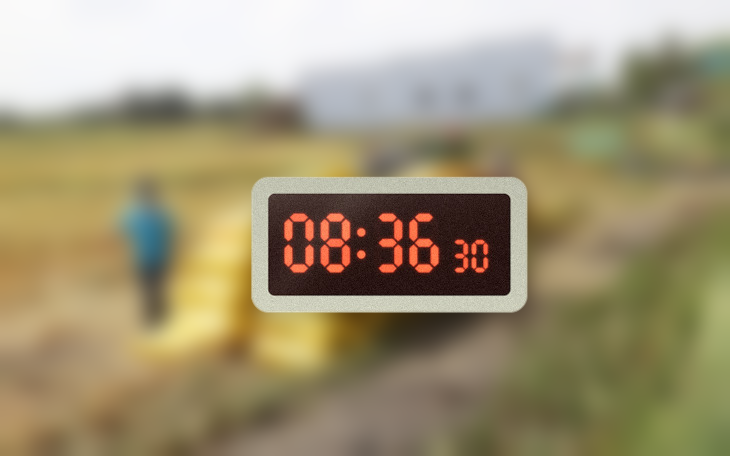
{"hour": 8, "minute": 36, "second": 30}
